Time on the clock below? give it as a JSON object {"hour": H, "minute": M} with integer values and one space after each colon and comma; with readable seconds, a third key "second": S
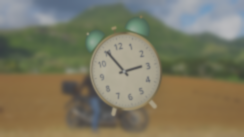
{"hour": 2, "minute": 55}
